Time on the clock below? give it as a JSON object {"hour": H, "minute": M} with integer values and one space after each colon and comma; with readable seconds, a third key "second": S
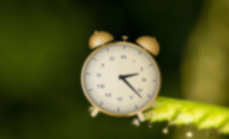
{"hour": 2, "minute": 22}
